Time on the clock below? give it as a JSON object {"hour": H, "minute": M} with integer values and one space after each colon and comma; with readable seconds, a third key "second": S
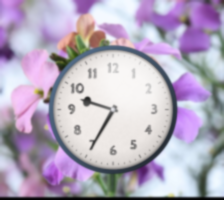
{"hour": 9, "minute": 35}
